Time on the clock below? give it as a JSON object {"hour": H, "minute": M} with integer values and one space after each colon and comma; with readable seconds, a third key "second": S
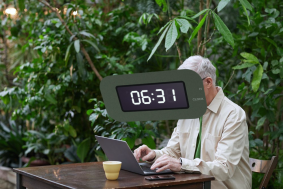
{"hour": 6, "minute": 31}
